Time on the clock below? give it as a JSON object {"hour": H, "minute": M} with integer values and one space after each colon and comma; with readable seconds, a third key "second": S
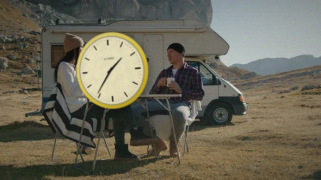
{"hour": 1, "minute": 36}
